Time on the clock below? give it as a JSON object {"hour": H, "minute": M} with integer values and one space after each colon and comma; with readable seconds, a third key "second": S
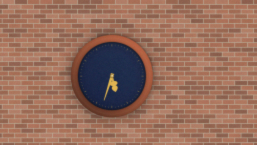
{"hour": 5, "minute": 33}
